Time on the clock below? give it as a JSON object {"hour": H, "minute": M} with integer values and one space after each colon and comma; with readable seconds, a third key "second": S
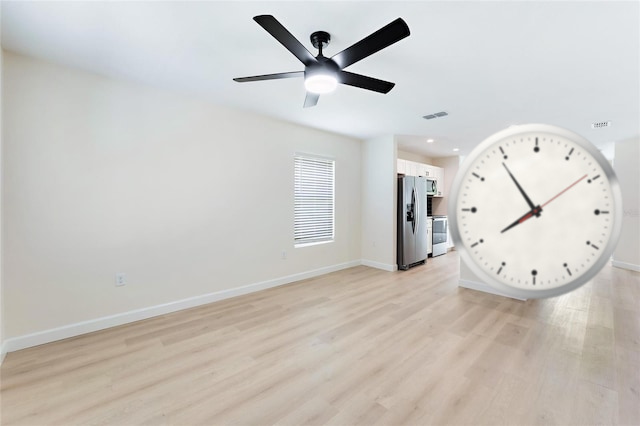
{"hour": 7, "minute": 54, "second": 9}
